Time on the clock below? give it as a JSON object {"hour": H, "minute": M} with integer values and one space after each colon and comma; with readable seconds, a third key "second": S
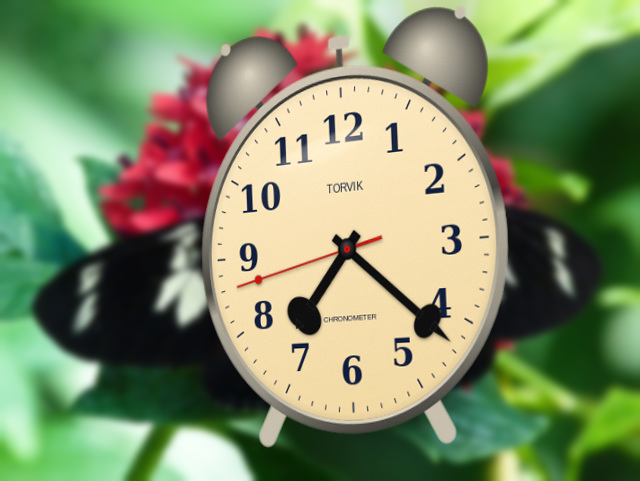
{"hour": 7, "minute": 21, "second": 43}
